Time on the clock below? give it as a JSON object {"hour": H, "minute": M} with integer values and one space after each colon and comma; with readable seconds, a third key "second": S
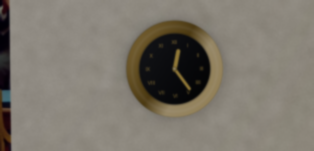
{"hour": 12, "minute": 24}
